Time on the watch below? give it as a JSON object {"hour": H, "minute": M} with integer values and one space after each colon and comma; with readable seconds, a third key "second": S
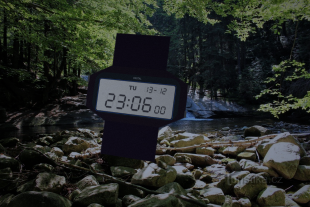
{"hour": 23, "minute": 6, "second": 0}
